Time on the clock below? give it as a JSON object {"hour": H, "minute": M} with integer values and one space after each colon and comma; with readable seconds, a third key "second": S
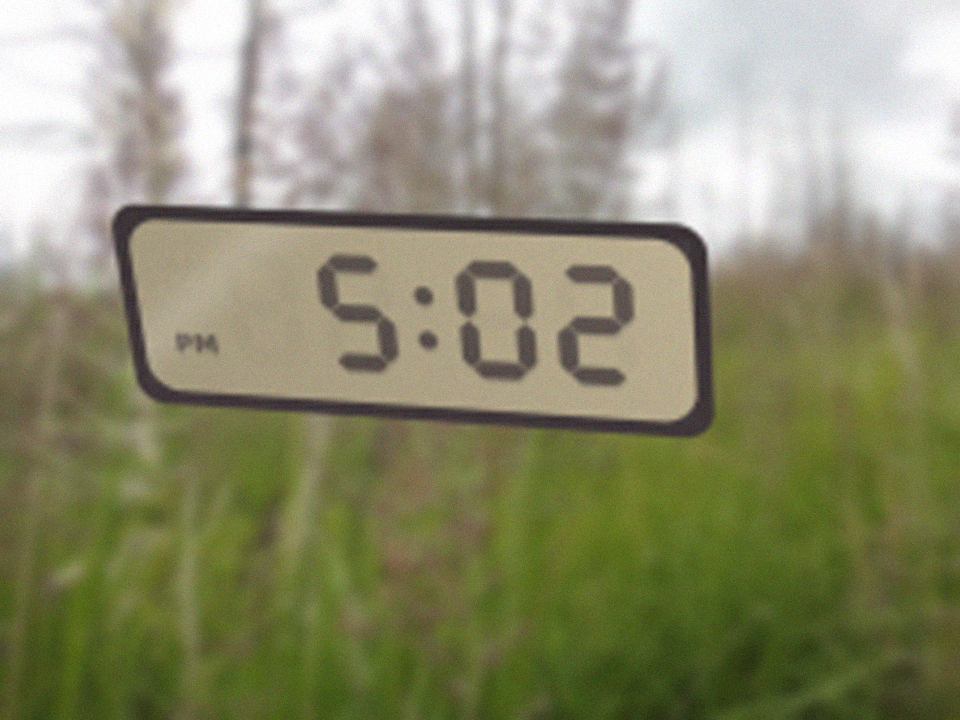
{"hour": 5, "minute": 2}
